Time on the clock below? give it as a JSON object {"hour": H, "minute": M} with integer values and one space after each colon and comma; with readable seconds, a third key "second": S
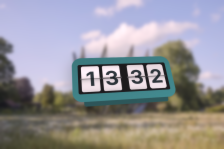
{"hour": 13, "minute": 32}
